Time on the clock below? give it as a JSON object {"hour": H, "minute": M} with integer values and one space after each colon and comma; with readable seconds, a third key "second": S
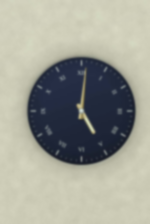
{"hour": 5, "minute": 1}
